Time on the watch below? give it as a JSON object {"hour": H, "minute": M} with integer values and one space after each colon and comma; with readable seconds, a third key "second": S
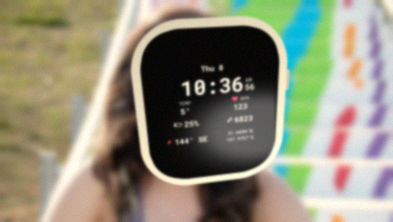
{"hour": 10, "minute": 36}
